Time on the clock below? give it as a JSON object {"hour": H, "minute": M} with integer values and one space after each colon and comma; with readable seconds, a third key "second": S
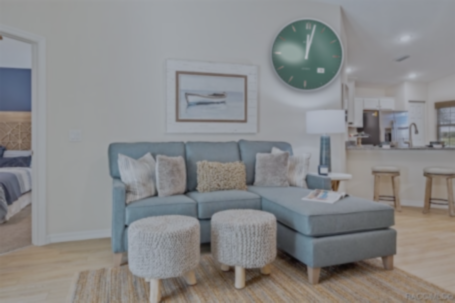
{"hour": 12, "minute": 2}
